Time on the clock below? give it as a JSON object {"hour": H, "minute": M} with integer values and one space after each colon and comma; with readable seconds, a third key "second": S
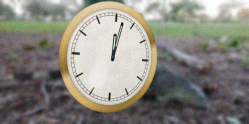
{"hour": 12, "minute": 2}
